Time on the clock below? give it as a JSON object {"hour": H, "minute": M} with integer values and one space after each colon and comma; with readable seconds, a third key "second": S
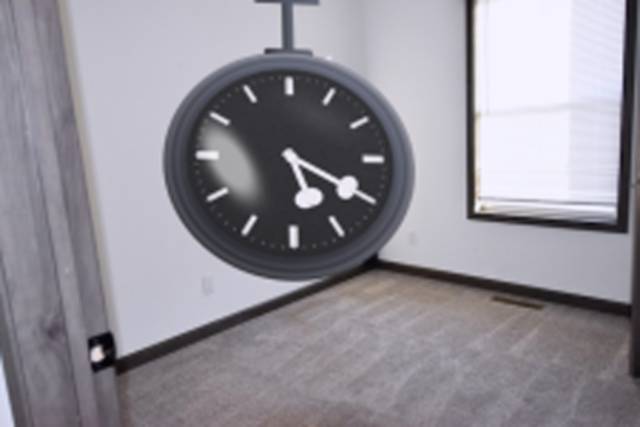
{"hour": 5, "minute": 20}
